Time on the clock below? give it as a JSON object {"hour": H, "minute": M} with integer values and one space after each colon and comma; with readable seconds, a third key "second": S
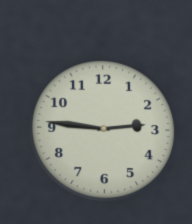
{"hour": 2, "minute": 46}
